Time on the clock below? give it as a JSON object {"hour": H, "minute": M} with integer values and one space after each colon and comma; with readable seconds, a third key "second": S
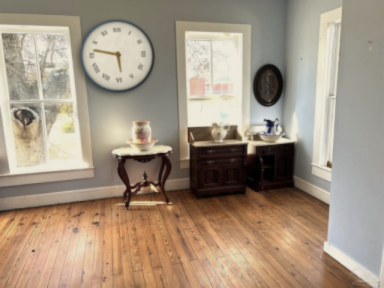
{"hour": 5, "minute": 47}
